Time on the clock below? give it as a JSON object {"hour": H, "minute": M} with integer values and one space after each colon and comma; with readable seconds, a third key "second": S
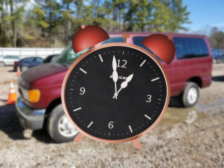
{"hour": 12, "minute": 58}
